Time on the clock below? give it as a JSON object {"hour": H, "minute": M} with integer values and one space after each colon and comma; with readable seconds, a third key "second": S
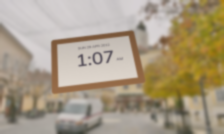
{"hour": 1, "minute": 7}
